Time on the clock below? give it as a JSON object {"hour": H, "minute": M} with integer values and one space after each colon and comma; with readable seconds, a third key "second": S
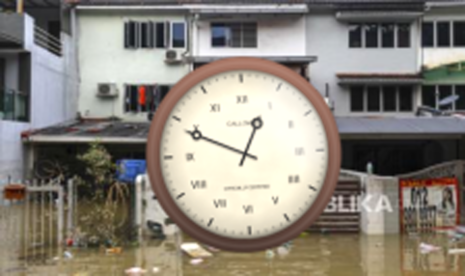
{"hour": 12, "minute": 49}
